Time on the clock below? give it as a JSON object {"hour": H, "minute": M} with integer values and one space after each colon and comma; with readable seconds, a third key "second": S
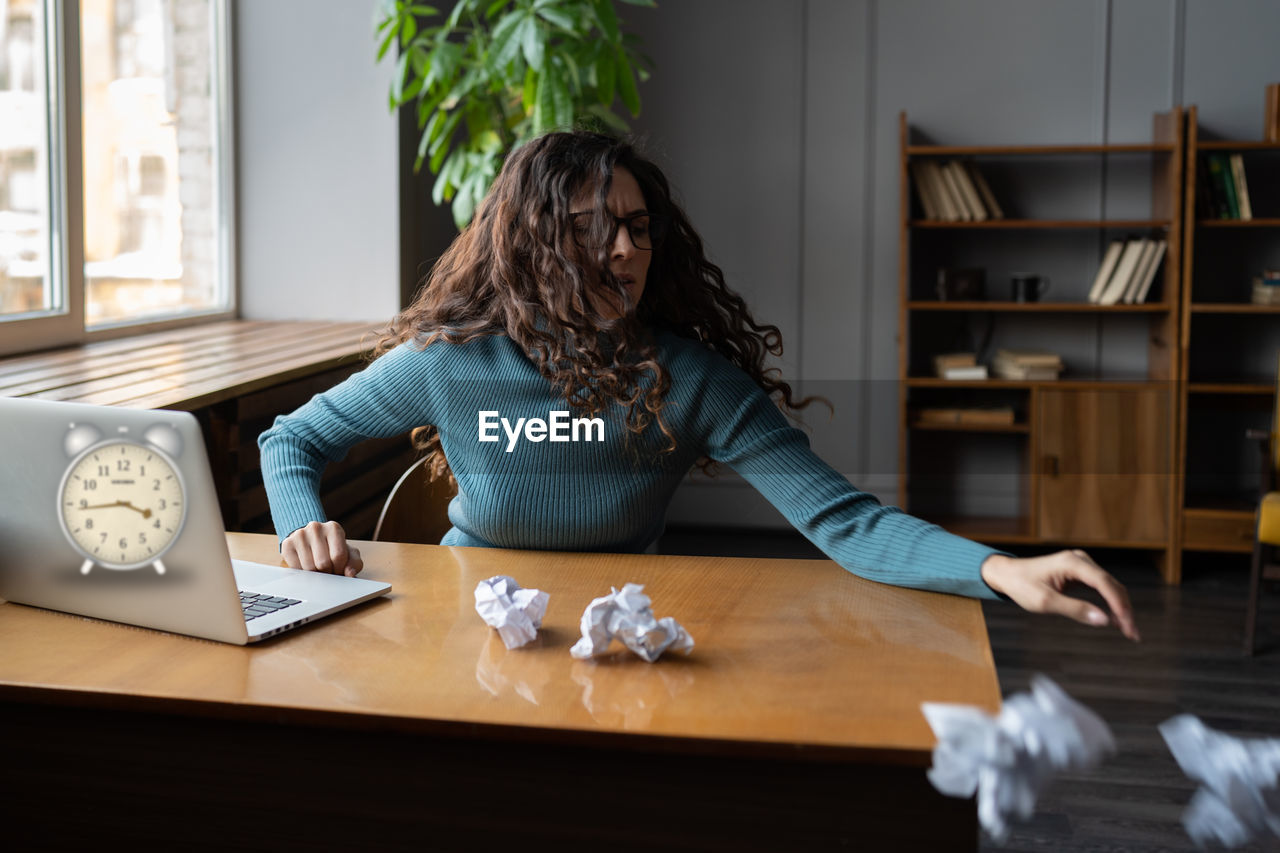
{"hour": 3, "minute": 44}
